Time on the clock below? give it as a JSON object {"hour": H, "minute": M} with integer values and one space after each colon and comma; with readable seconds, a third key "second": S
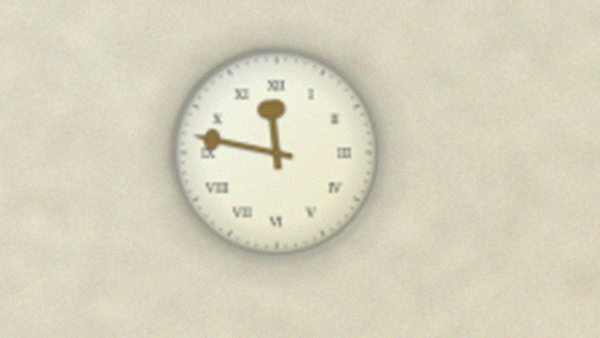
{"hour": 11, "minute": 47}
